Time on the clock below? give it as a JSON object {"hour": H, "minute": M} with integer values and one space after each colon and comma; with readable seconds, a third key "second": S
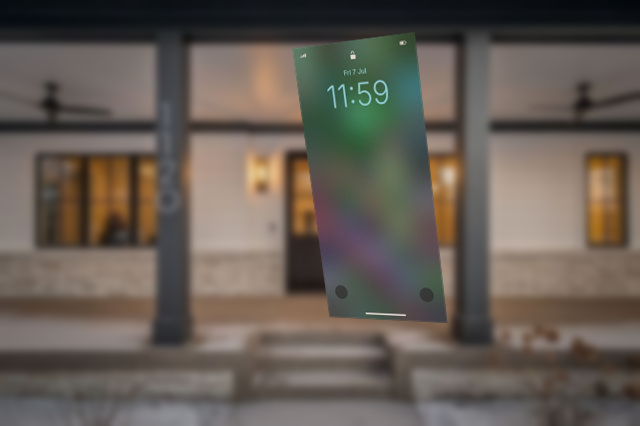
{"hour": 11, "minute": 59}
